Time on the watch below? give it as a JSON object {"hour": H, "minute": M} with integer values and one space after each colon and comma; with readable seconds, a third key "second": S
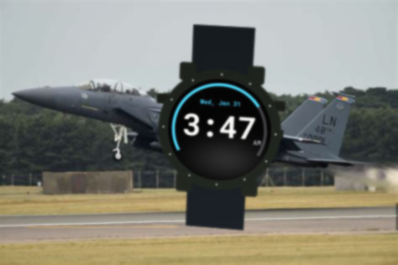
{"hour": 3, "minute": 47}
